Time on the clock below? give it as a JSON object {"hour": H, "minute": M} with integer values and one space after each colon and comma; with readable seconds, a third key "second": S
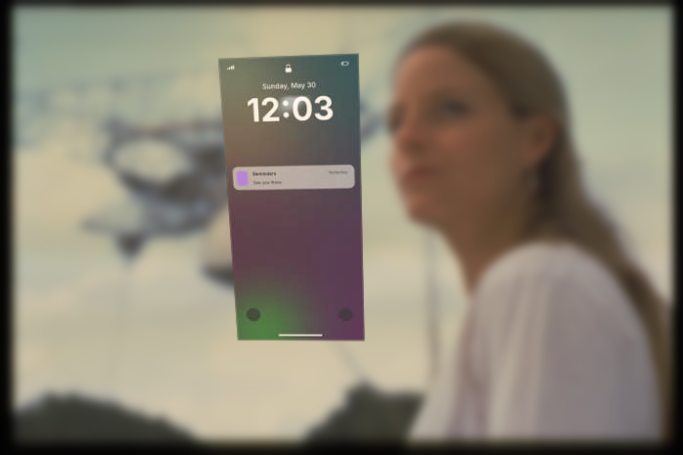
{"hour": 12, "minute": 3}
